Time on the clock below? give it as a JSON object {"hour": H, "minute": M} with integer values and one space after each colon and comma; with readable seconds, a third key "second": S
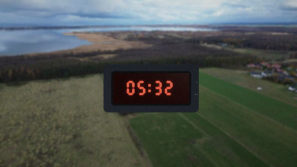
{"hour": 5, "minute": 32}
